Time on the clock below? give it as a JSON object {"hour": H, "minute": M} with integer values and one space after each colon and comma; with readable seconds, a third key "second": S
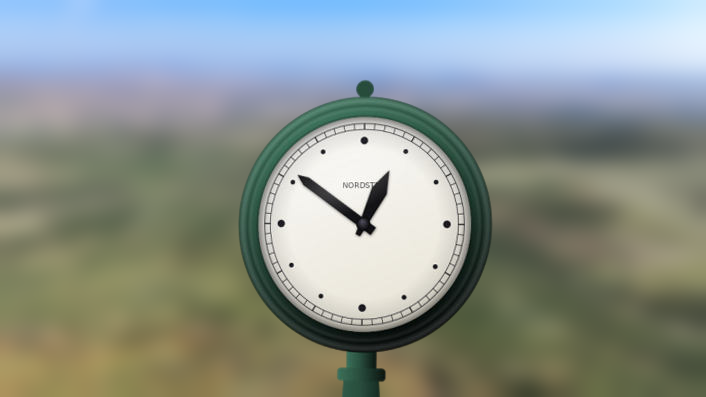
{"hour": 12, "minute": 51}
